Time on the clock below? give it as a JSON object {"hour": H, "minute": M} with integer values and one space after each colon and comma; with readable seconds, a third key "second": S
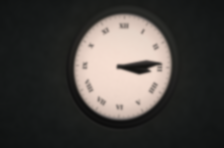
{"hour": 3, "minute": 14}
